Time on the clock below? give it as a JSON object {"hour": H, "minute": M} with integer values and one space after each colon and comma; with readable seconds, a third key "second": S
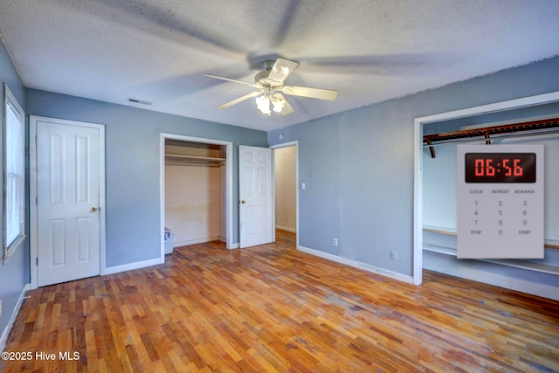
{"hour": 6, "minute": 56}
